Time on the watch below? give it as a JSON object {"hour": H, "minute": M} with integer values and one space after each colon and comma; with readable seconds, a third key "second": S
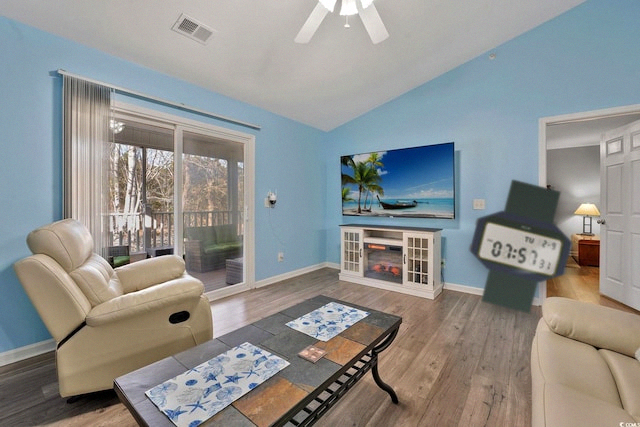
{"hour": 7, "minute": 57}
